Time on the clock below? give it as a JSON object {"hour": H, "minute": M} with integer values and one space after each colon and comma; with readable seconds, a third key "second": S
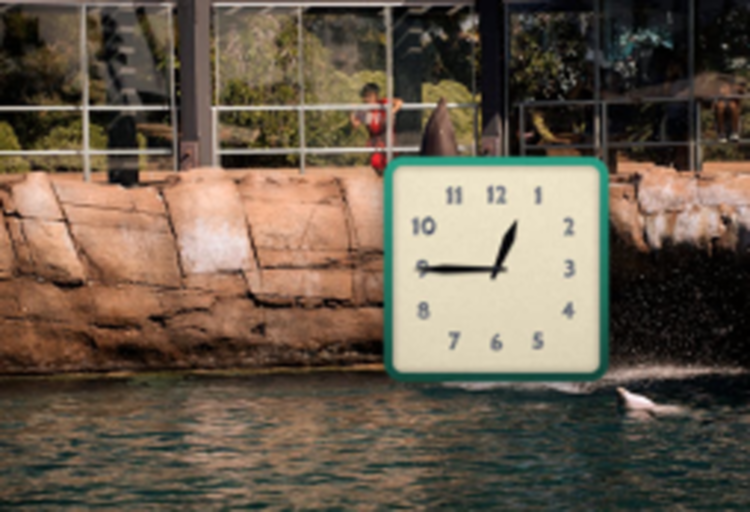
{"hour": 12, "minute": 45}
